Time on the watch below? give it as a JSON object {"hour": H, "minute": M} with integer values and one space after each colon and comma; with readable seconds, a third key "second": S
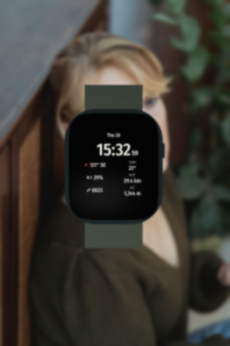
{"hour": 15, "minute": 32}
